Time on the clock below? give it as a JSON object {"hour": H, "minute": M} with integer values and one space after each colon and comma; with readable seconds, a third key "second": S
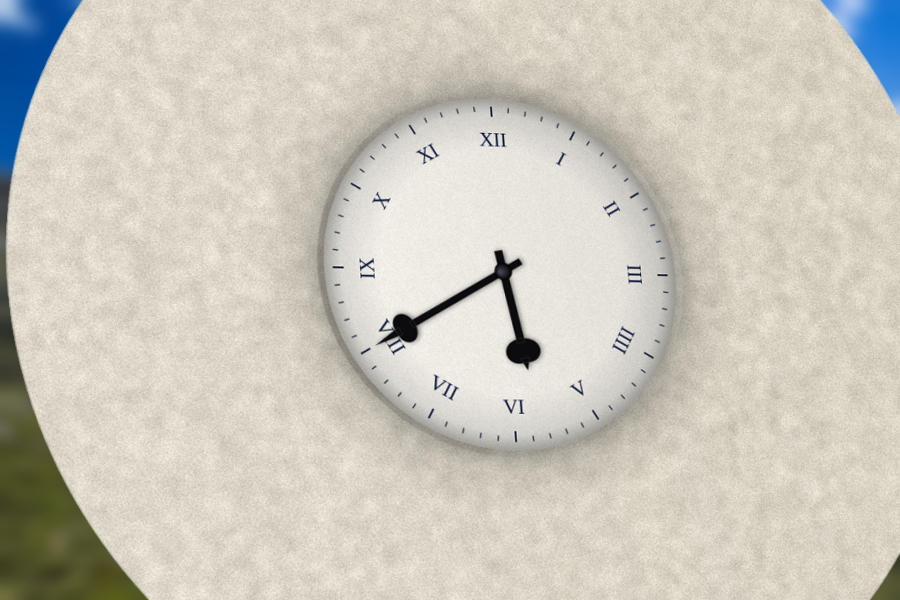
{"hour": 5, "minute": 40}
